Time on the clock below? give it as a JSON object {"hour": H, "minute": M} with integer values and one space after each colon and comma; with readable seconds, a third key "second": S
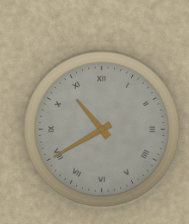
{"hour": 10, "minute": 40}
